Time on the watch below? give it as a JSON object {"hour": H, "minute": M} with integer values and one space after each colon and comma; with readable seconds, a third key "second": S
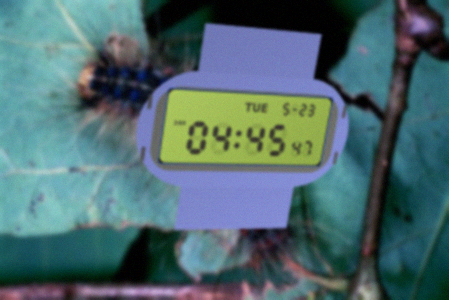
{"hour": 4, "minute": 45, "second": 47}
